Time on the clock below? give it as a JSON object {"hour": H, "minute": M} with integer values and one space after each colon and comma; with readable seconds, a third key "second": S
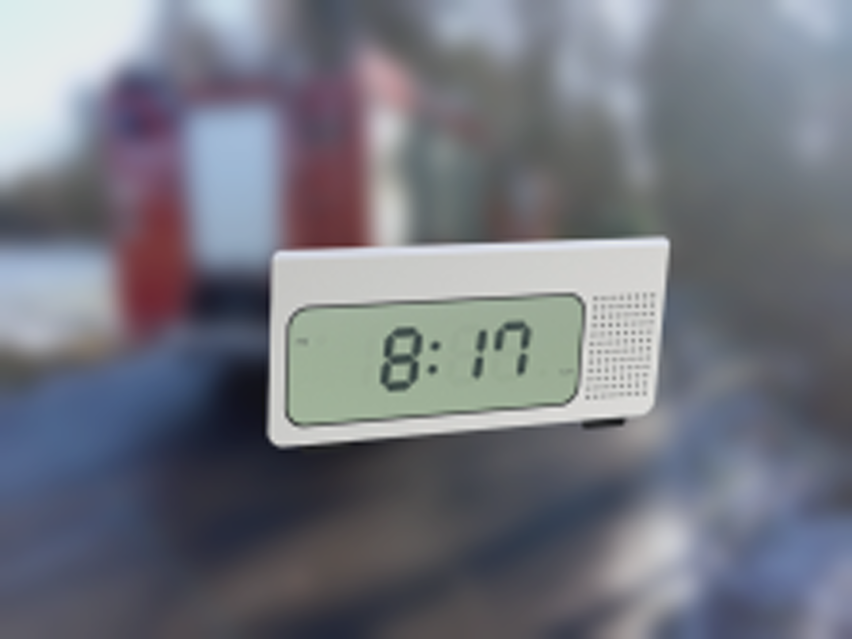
{"hour": 8, "minute": 17}
